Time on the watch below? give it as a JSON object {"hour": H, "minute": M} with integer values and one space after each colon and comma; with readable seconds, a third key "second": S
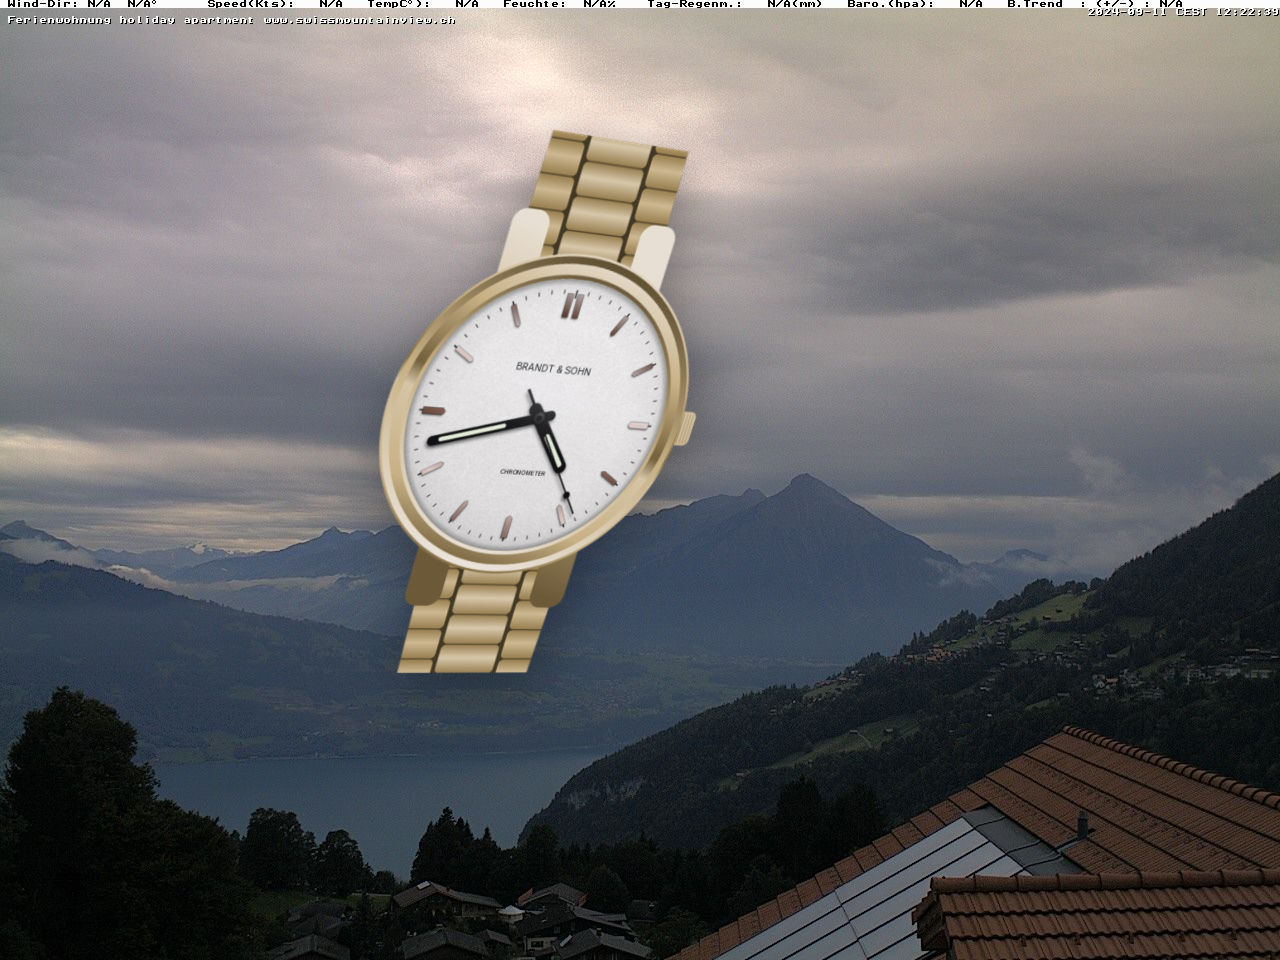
{"hour": 4, "minute": 42, "second": 24}
